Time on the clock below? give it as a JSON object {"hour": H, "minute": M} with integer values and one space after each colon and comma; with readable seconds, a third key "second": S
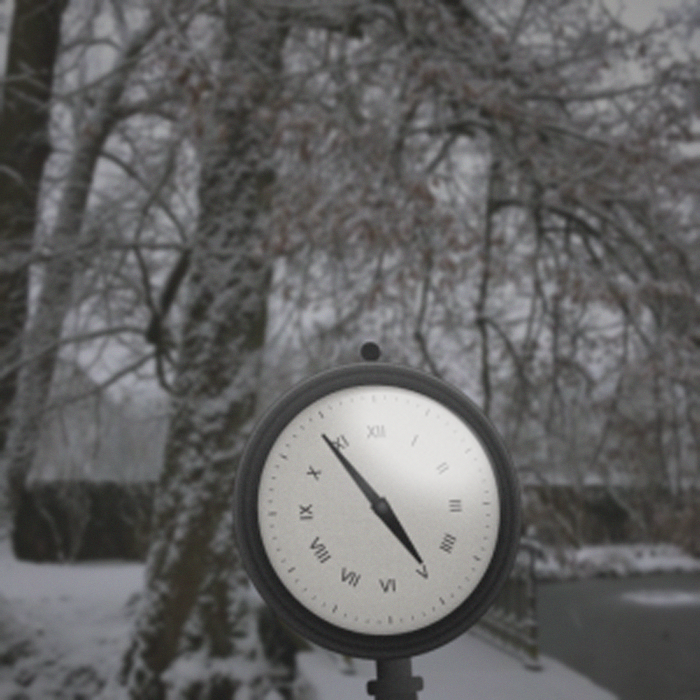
{"hour": 4, "minute": 54}
